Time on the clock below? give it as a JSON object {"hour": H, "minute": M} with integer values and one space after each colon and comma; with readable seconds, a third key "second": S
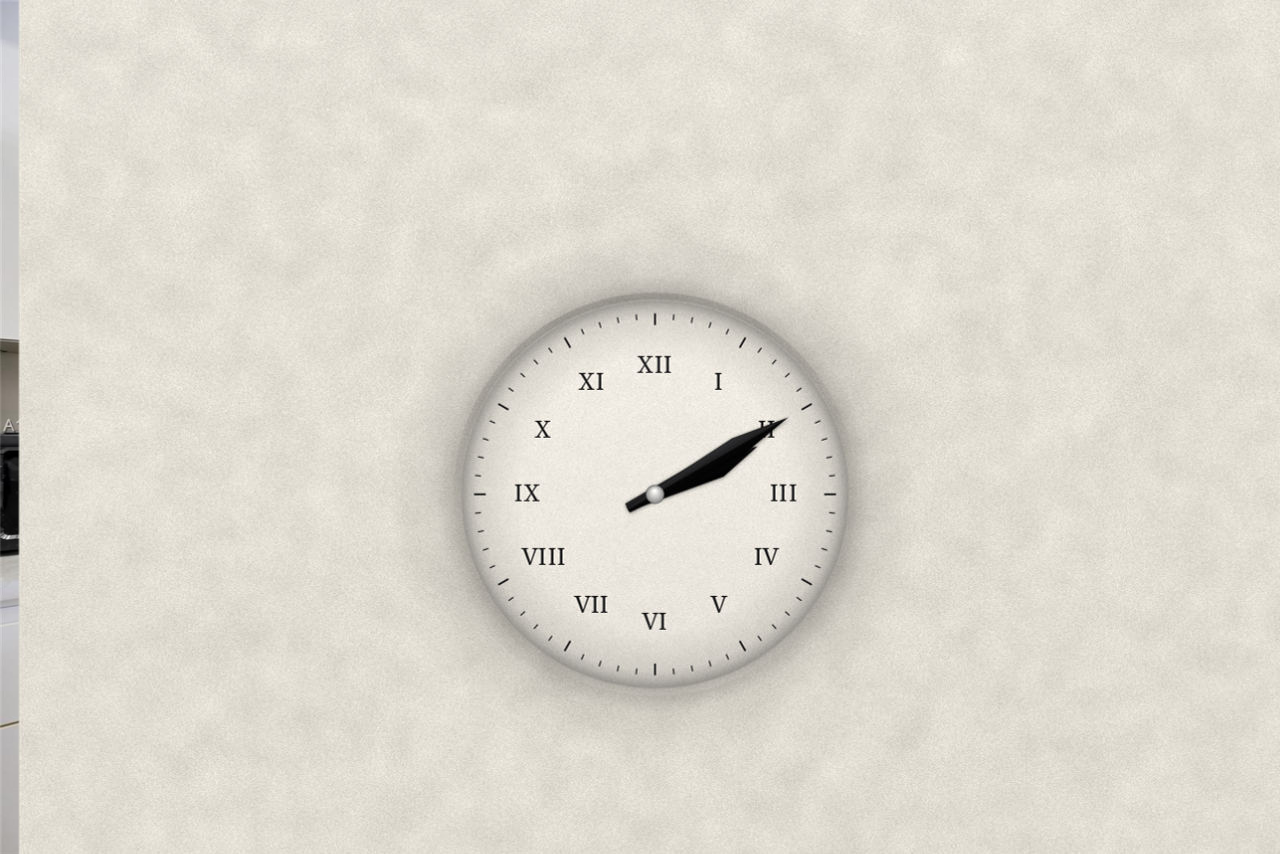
{"hour": 2, "minute": 10}
